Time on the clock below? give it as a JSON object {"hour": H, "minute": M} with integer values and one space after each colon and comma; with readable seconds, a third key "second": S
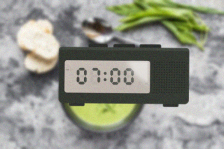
{"hour": 7, "minute": 0}
